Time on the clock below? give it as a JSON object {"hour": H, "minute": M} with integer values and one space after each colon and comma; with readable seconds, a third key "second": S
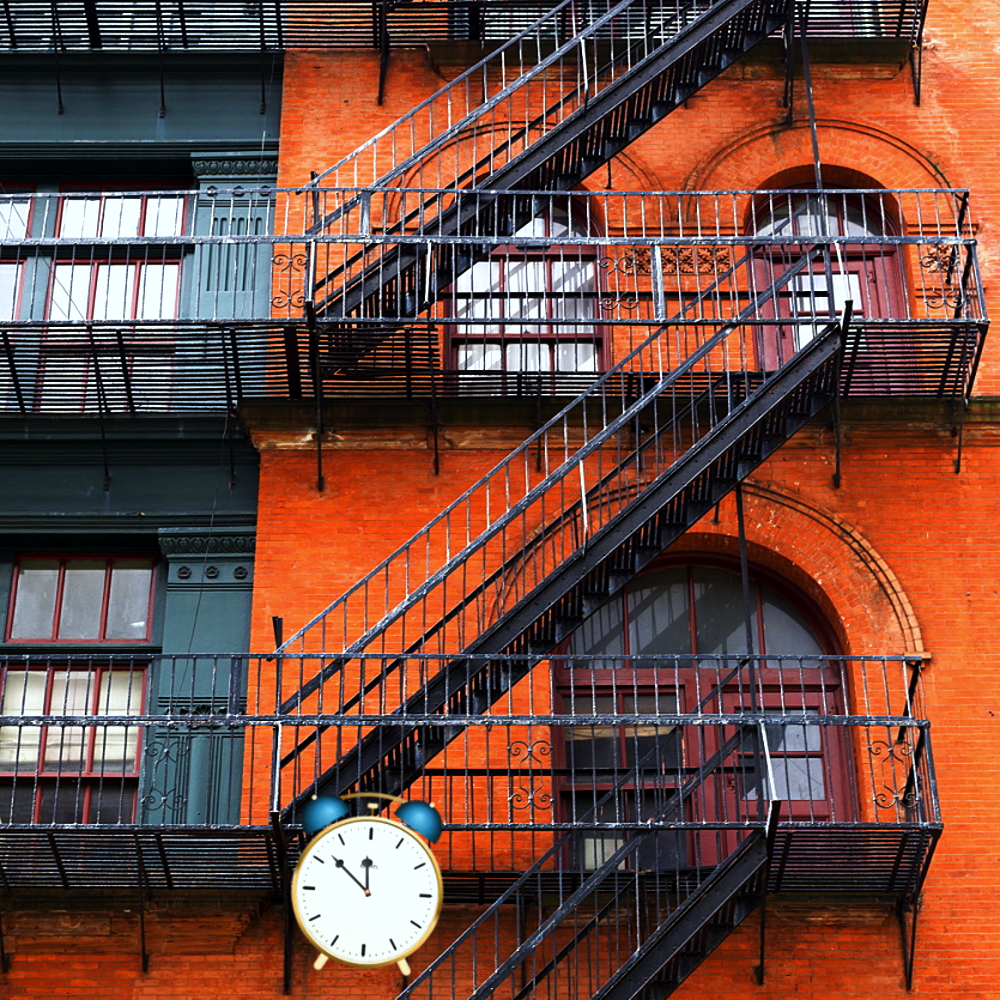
{"hour": 11, "minute": 52}
